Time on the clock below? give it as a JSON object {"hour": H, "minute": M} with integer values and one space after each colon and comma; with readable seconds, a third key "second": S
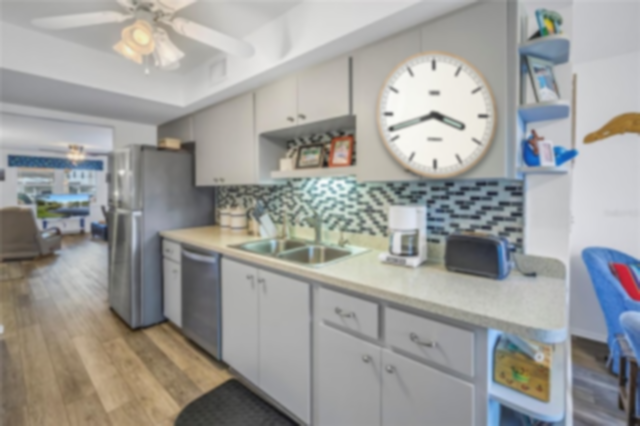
{"hour": 3, "minute": 42}
